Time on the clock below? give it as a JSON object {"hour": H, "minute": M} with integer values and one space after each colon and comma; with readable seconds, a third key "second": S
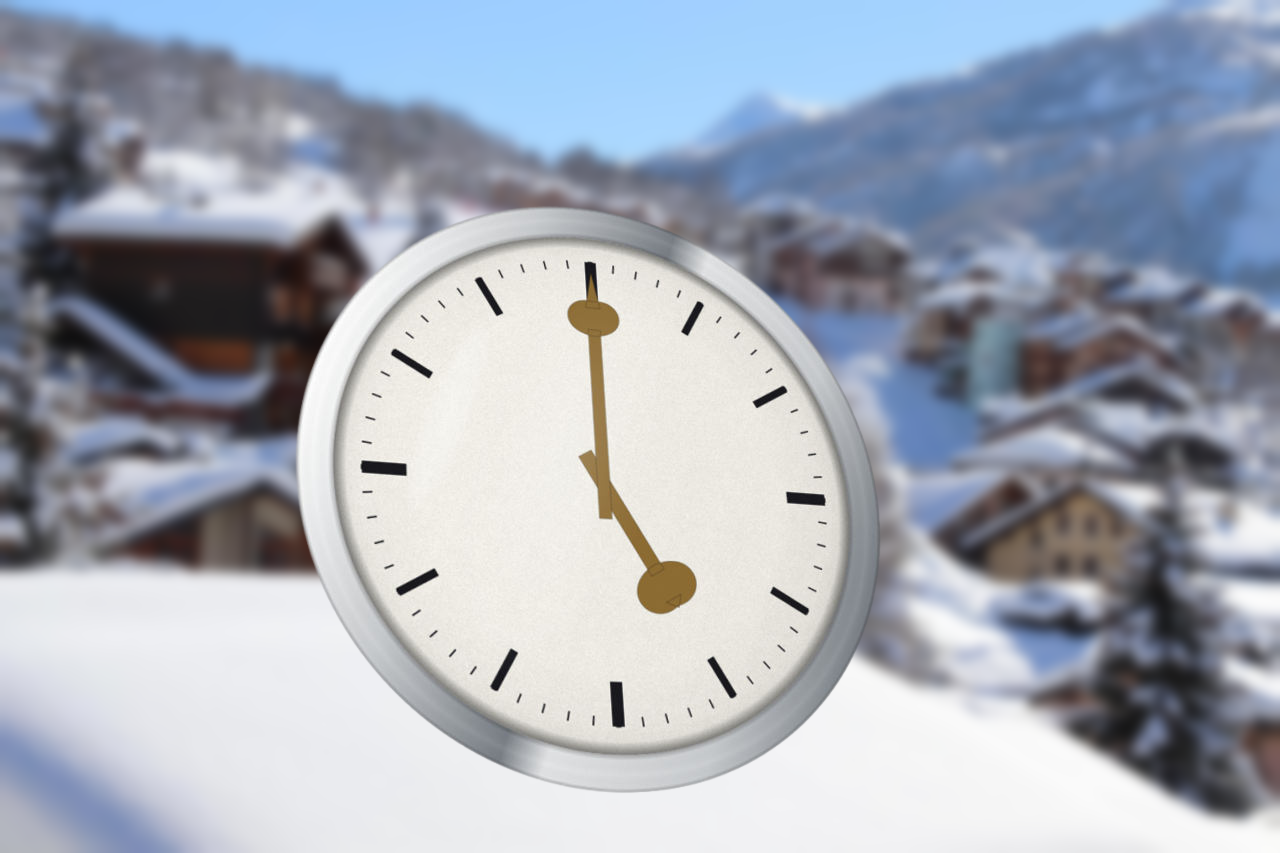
{"hour": 5, "minute": 0}
